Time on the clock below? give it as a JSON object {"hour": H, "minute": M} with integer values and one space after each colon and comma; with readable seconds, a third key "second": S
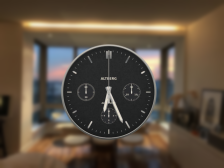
{"hour": 6, "minute": 26}
